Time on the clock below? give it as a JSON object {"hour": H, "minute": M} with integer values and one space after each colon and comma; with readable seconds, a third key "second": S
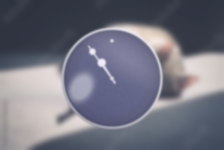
{"hour": 10, "minute": 54}
